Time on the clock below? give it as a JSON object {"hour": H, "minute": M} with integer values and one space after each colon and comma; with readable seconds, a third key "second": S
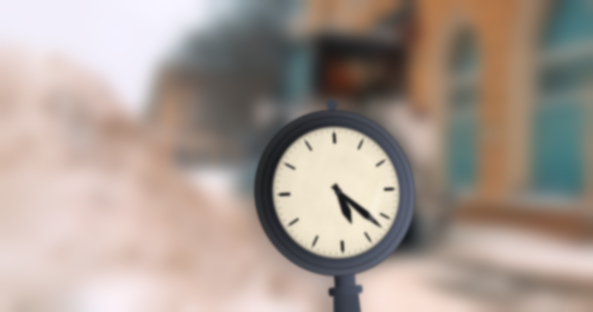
{"hour": 5, "minute": 22}
